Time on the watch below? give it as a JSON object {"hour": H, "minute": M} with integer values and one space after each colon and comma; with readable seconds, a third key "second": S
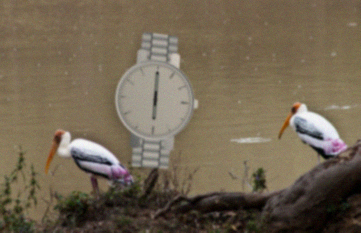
{"hour": 6, "minute": 0}
